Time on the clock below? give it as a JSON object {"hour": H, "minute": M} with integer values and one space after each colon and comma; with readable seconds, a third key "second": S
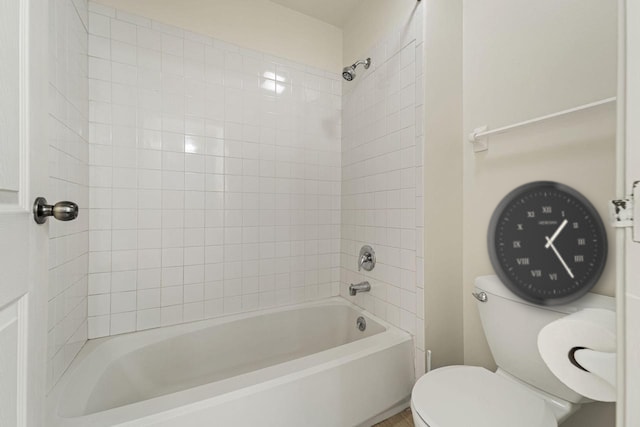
{"hour": 1, "minute": 25}
